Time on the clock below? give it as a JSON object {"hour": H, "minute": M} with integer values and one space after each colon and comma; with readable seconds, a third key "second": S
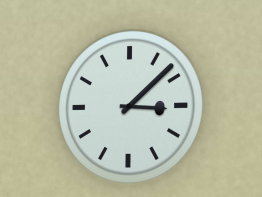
{"hour": 3, "minute": 8}
